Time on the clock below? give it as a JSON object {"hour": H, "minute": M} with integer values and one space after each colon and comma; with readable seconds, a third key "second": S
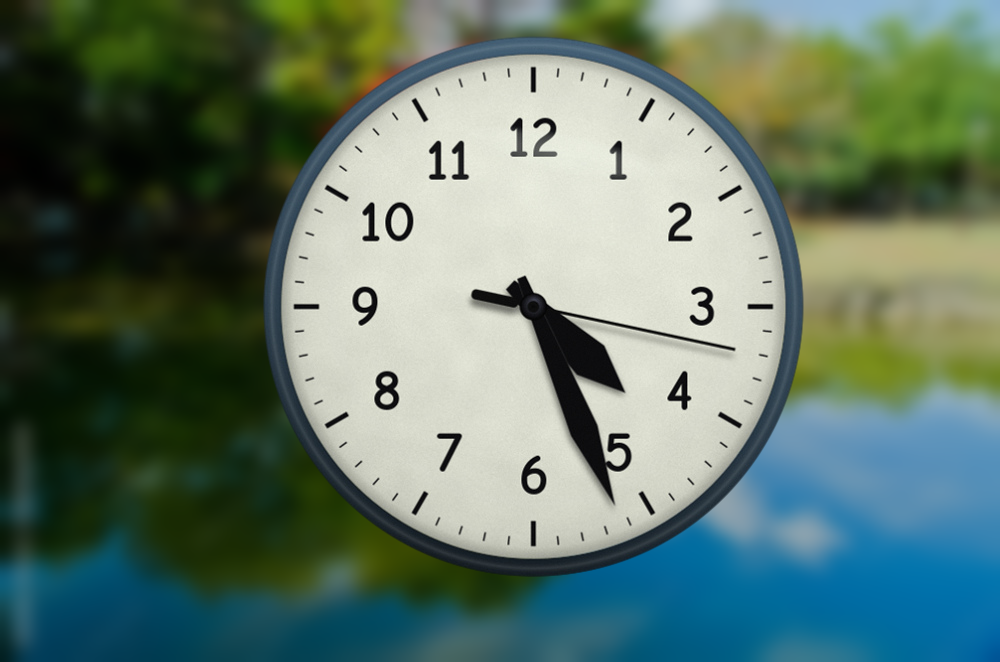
{"hour": 4, "minute": 26, "second": 17}
